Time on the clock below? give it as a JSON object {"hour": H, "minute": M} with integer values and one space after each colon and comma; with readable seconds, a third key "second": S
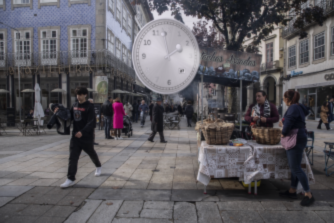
{"hour": 1, "minute": 58}
